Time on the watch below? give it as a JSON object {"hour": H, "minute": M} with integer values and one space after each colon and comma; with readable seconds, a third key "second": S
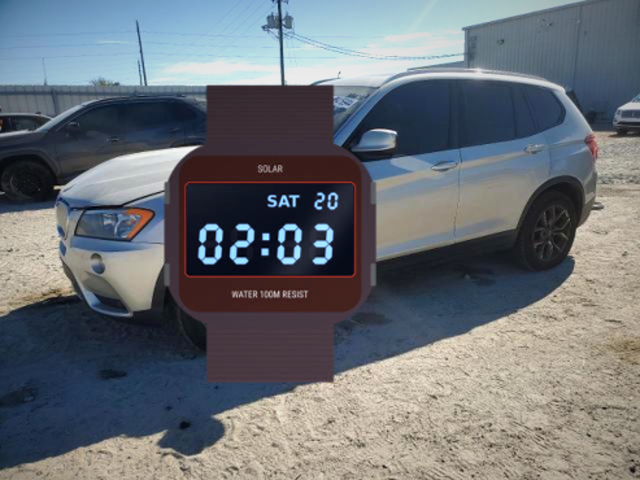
{"hour": 2, "minute": 3}
